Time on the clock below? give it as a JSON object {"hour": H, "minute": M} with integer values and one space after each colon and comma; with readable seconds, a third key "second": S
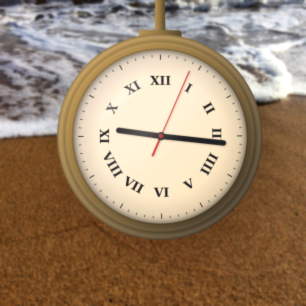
{"hour": 9, "minute": 16, "second": 4}
